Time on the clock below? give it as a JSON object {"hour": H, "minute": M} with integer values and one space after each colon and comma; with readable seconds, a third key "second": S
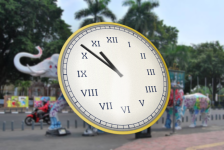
{"hour": 10, "minute": 52}
